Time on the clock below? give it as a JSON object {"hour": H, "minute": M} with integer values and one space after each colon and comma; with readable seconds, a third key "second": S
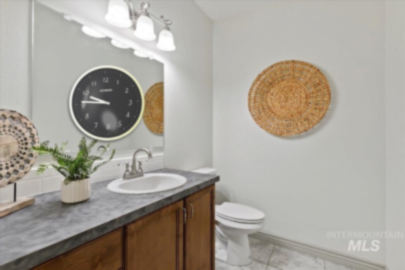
{"hour": 9, "minute": 46}
